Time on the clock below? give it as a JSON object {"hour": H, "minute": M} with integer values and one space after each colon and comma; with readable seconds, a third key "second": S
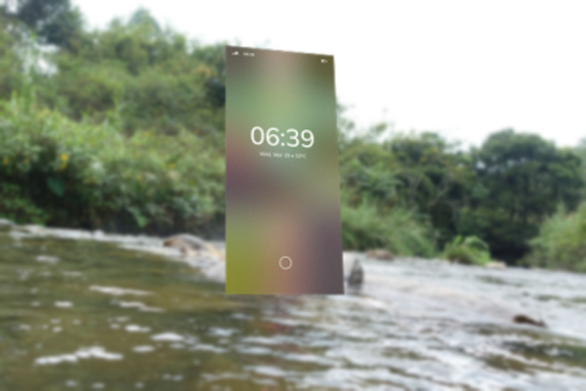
{"hour": 6, "minute": 39}
